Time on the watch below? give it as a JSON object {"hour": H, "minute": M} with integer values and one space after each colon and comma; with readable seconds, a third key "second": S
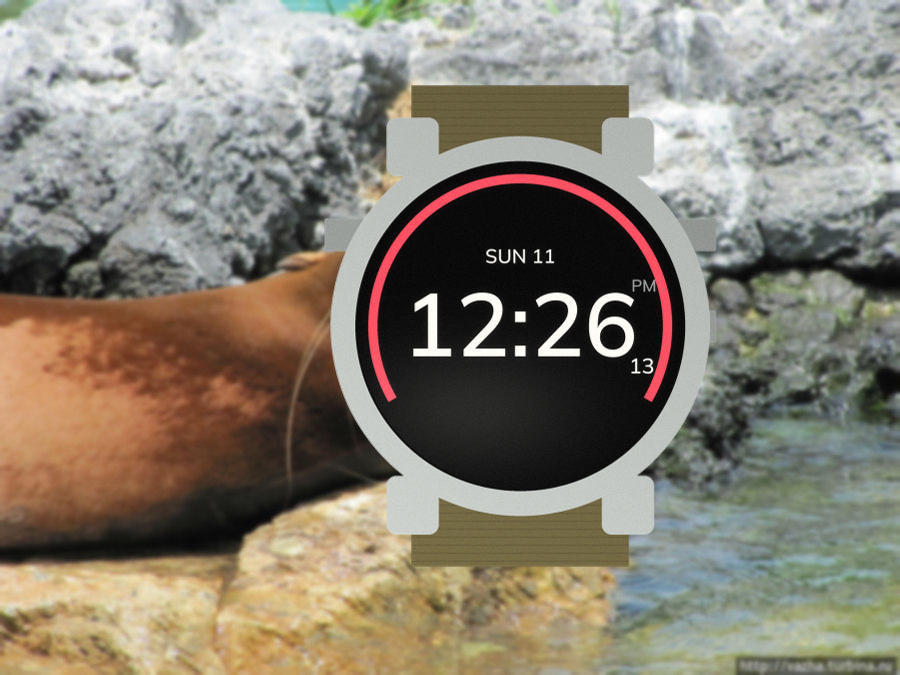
{"hour": 12, "minute": 26, "second": 13}
